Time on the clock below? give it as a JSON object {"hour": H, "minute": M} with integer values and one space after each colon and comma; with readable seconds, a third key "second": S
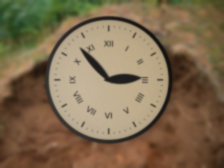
{"hour": 2, "minute": 53}
